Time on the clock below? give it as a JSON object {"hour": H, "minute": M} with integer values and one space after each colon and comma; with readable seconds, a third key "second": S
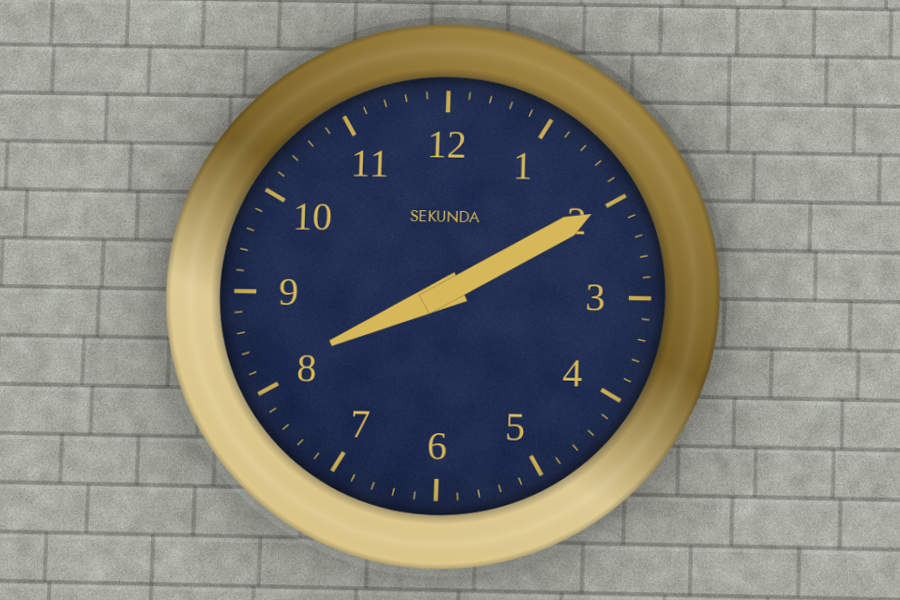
{"hour": 8, "minute": 10}
